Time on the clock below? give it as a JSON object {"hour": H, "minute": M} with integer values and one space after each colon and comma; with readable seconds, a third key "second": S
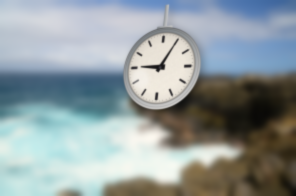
{"hour": 9, "minute": 5}
